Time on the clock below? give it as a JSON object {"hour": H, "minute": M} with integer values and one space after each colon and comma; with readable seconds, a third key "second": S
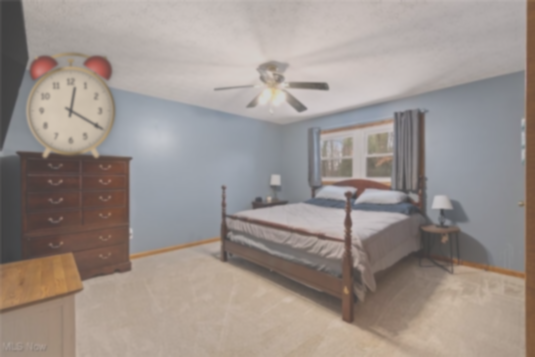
{"hour": 12, "minute": 20}
